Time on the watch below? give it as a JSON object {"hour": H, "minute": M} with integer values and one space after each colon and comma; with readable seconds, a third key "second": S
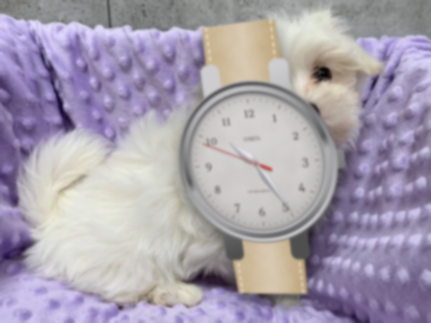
{"hour": 10, "minute": 24, "second": 49}
